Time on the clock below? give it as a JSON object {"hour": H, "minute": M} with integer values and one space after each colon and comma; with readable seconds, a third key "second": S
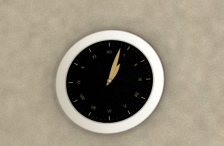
{"hour": 1, "minute": 3}
